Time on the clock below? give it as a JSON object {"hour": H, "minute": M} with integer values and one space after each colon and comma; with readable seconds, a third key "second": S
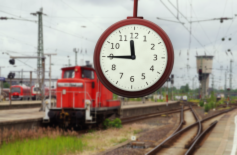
{"hour": 11, "minute": 45}
